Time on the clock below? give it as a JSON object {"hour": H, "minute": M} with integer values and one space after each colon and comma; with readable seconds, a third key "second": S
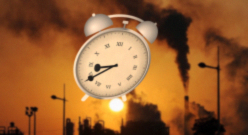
{"hour": 8, "minute": 39}
